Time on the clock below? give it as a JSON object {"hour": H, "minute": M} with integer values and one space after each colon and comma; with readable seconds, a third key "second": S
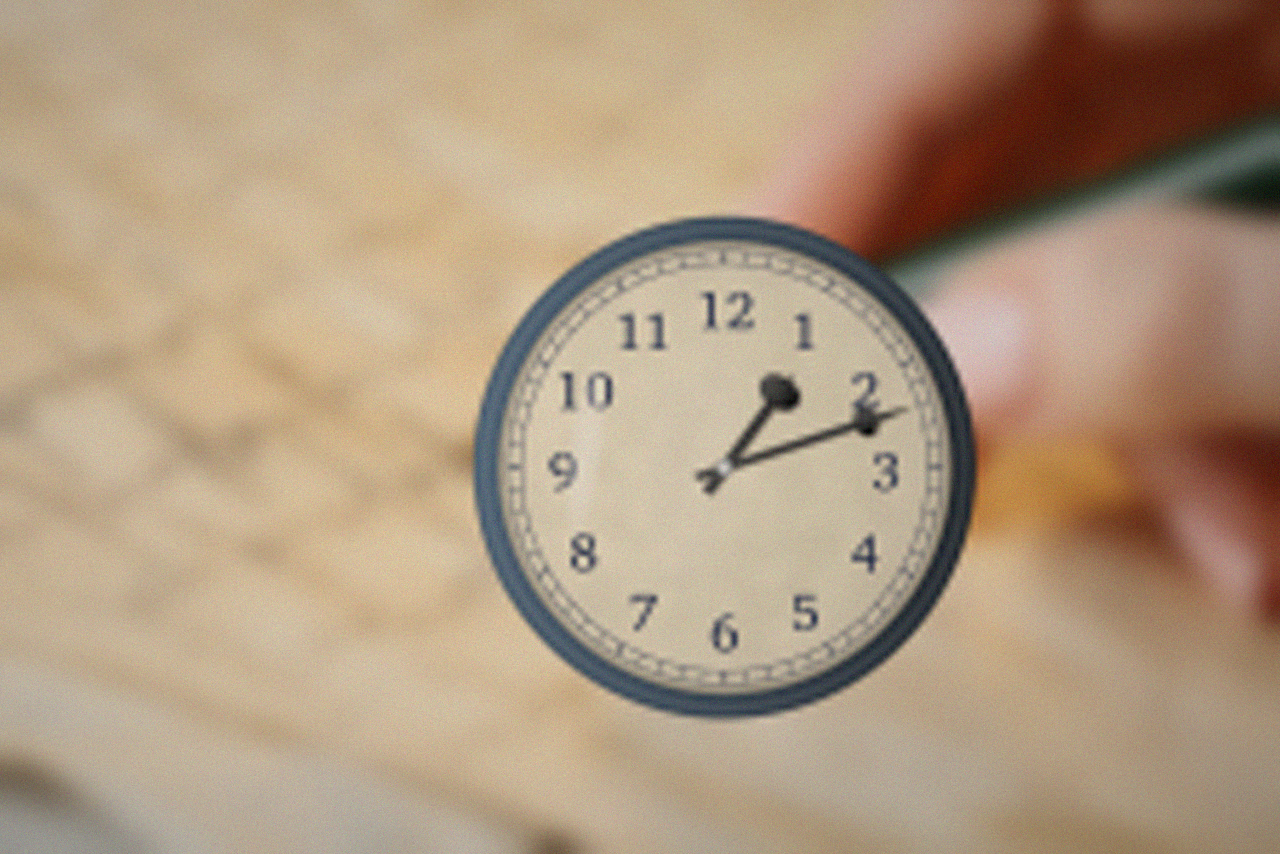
{"hour": 1, "minute": 12}
